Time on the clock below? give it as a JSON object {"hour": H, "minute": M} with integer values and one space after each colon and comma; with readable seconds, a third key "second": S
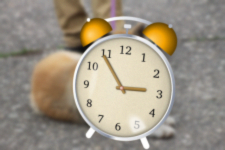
{"hour": 2, "minute": 54}
